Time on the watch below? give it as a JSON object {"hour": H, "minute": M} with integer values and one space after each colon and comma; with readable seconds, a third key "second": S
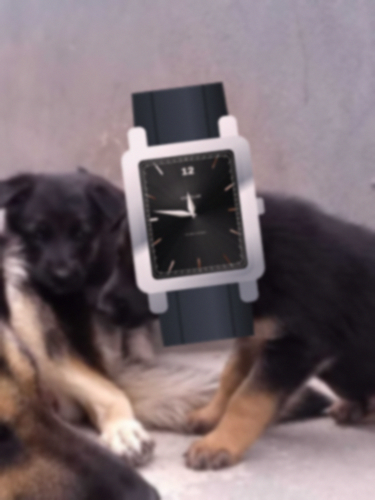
{"hour": 11, "minute": 47}
